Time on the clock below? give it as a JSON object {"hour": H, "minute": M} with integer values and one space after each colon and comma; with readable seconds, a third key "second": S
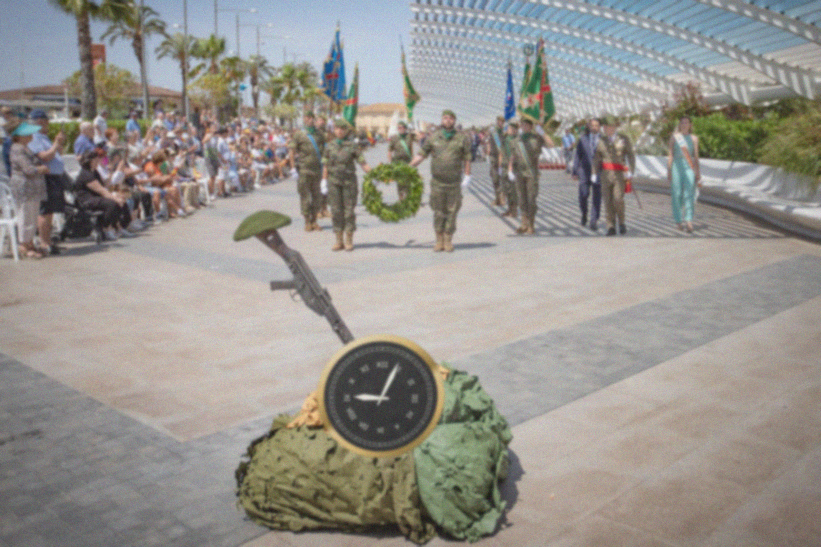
{"hour": 9, "minute": 4}
